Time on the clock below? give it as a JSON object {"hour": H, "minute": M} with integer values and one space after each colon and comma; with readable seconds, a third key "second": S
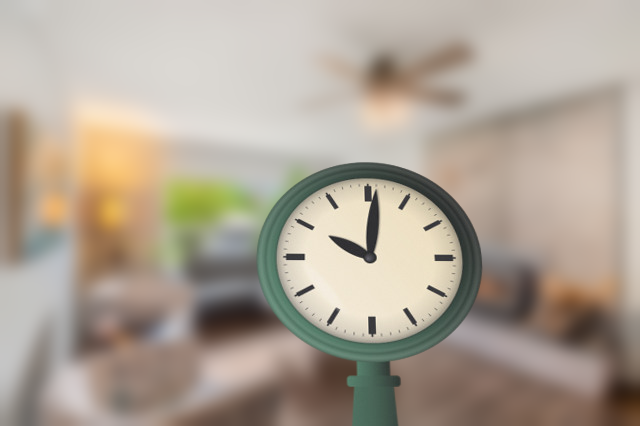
{"hour": 10, "minute": 1}
